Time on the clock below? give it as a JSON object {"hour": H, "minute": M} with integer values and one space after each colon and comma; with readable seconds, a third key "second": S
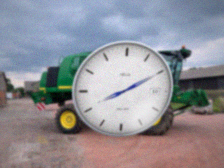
{"hour": 8, "minute": 10}
